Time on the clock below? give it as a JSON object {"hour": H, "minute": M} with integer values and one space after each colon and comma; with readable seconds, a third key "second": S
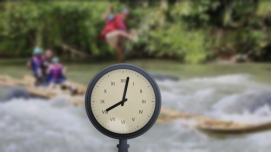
{"hour": 8, "minute": 2}
